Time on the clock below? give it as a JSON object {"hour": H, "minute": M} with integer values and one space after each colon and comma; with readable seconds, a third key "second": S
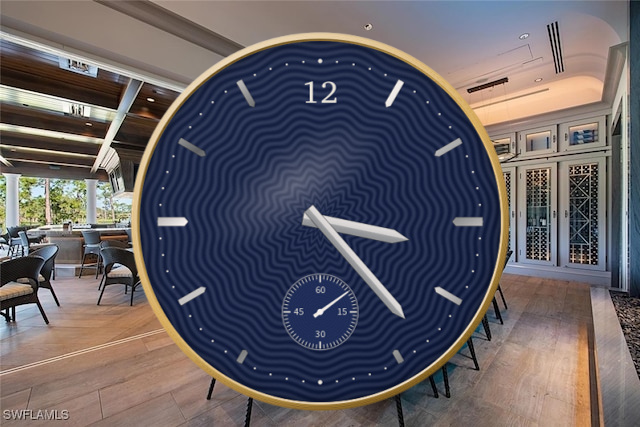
{"hour": 3, "minute": 23, "second": 9}
